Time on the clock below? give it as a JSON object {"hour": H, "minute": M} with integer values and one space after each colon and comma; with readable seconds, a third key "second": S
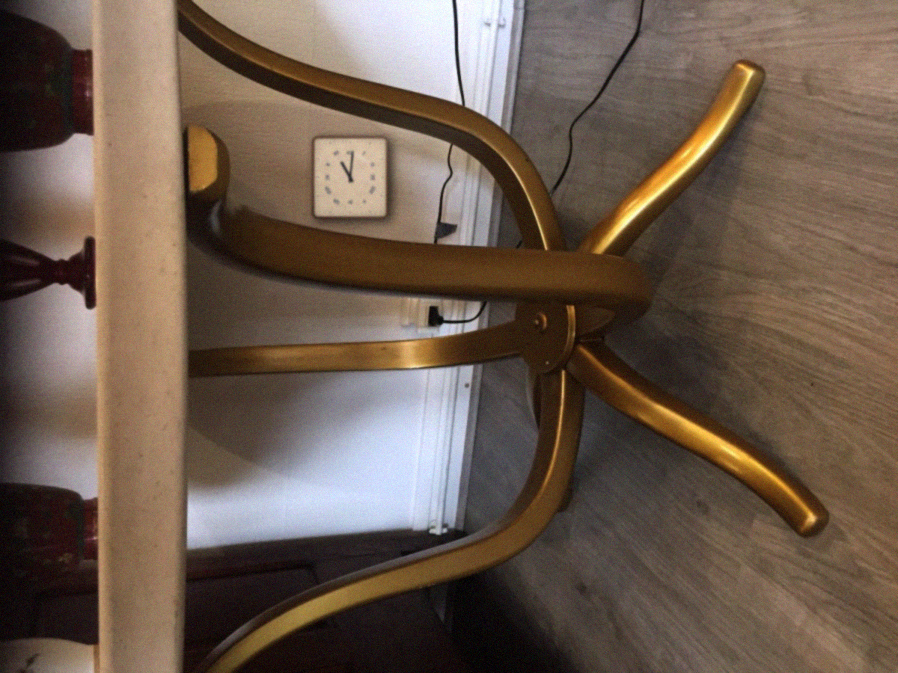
{"hour": 11, "minute": 1}
